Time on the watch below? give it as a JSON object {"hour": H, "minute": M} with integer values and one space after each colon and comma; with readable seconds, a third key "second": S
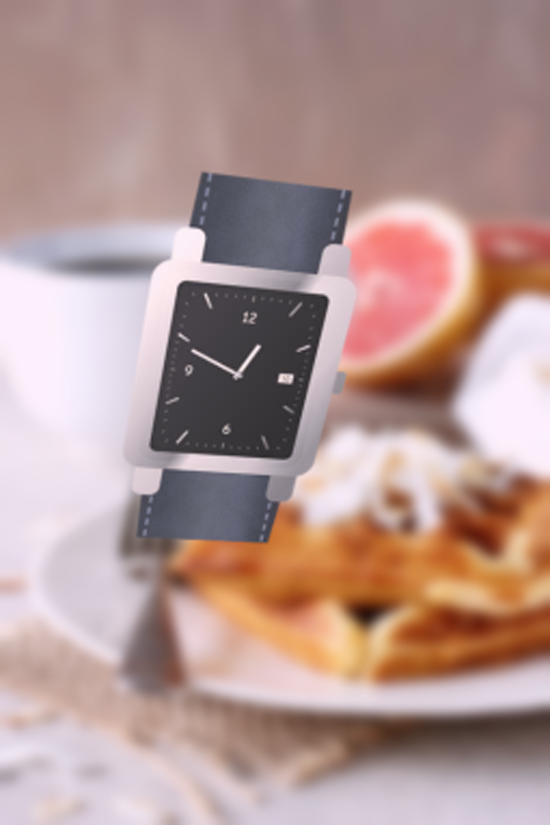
{"hour": 12, "minute": 49}
